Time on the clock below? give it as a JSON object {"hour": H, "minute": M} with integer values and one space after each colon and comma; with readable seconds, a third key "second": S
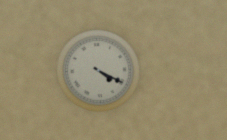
{"hour": 4, "minute": 20}
